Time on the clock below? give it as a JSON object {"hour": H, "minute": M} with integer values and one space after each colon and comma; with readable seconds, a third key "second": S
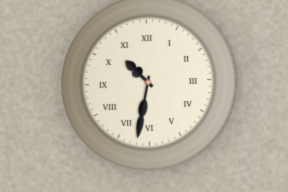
{"hour": 10, "minute": 32}
